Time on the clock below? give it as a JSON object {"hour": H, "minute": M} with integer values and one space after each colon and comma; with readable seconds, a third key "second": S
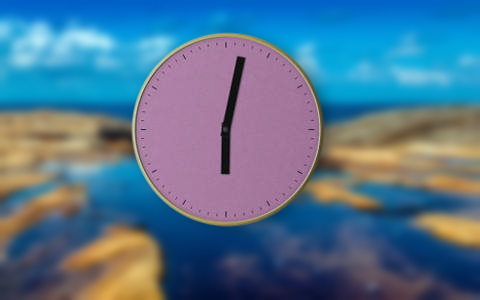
{"hour": 6, "minute": 2}
